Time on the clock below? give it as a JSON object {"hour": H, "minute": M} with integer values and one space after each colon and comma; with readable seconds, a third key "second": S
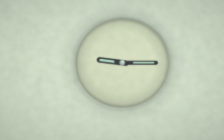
{"hour": 9, "minute": 15}
